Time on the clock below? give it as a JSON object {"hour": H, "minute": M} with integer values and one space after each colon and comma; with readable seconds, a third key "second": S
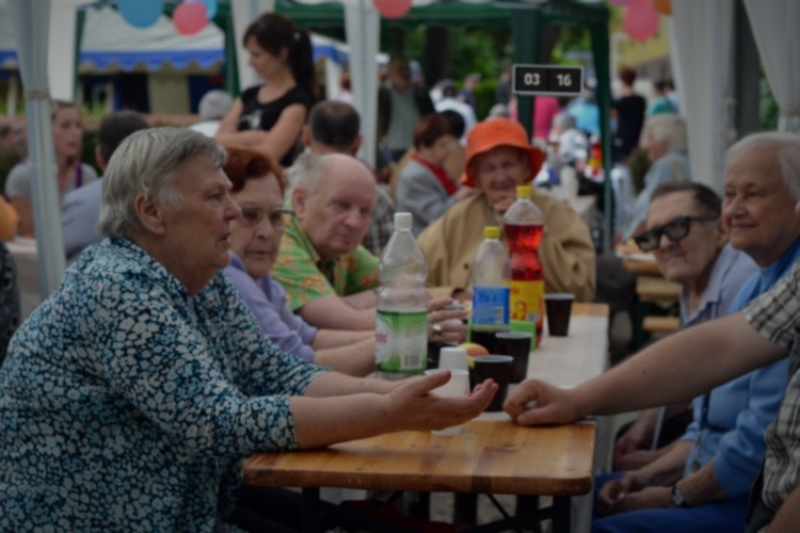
{"hour": 3, "minute": 16}
